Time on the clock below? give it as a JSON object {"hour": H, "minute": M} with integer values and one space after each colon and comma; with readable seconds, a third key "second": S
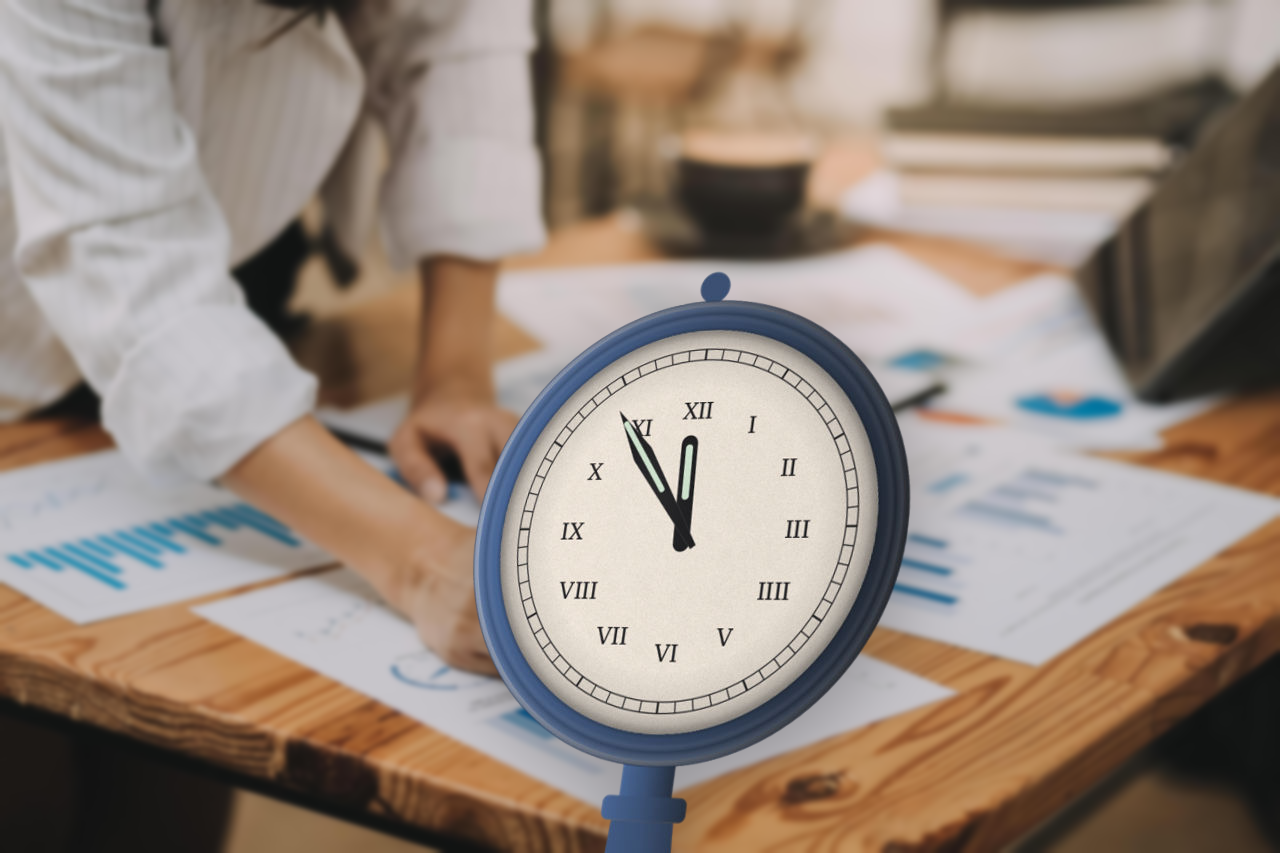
{"hour": 11, "minute": 54}
